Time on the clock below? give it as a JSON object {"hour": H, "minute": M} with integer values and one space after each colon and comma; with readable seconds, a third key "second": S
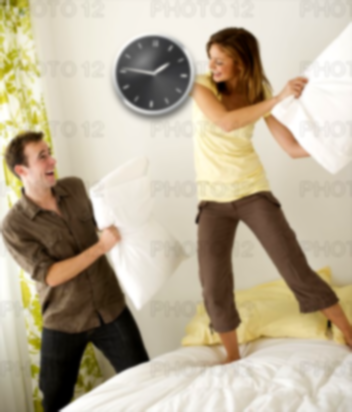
{"hour": 1, "minute": 46}
